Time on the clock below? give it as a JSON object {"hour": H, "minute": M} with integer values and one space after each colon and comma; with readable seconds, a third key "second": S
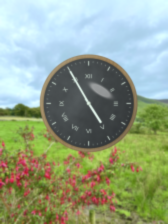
{"hour": 4, "minute": 55}
